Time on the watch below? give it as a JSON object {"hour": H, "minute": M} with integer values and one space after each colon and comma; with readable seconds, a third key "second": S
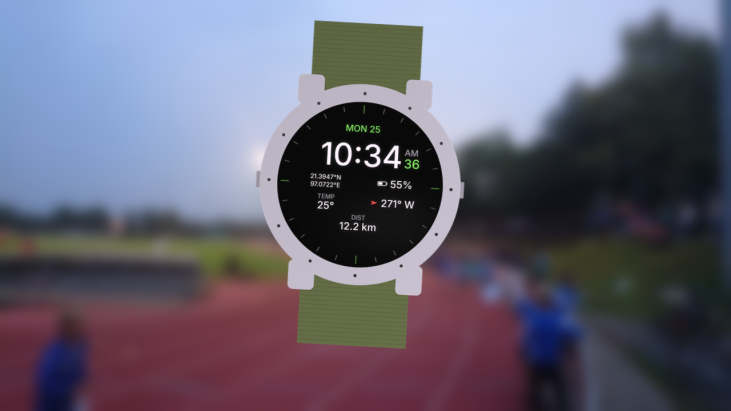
{"hour": 10, "minute": 34, "second": 36}
